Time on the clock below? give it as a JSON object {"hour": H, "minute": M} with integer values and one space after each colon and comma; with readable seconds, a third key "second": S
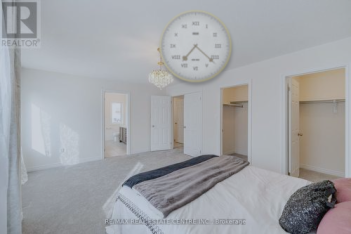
{"hour": 7, "minute": 22}
